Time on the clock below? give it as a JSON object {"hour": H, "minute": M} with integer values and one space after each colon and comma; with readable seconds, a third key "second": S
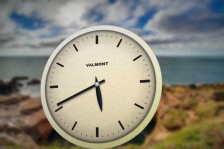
{"hour": 5, "minute": 41}
